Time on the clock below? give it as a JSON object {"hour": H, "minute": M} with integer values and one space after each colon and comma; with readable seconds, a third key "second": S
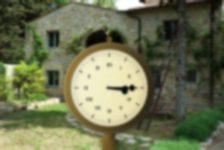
{"hour": 3, "minute": 15}
